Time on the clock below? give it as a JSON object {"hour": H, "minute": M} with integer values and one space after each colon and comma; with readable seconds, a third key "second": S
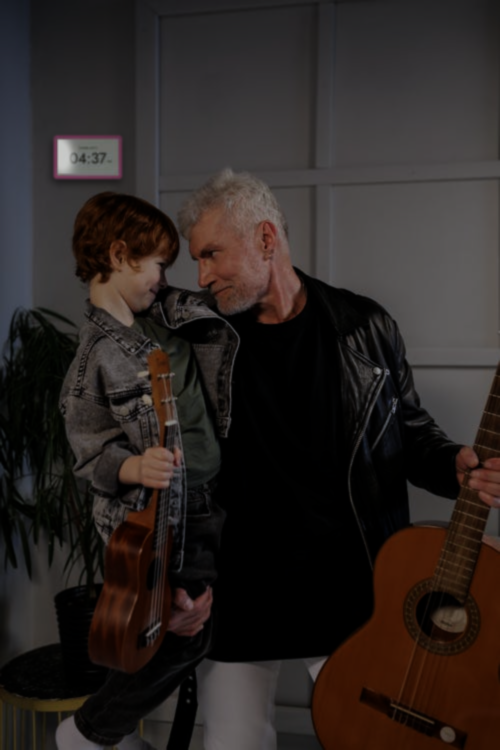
{"hour": 4, "minute": 37}
